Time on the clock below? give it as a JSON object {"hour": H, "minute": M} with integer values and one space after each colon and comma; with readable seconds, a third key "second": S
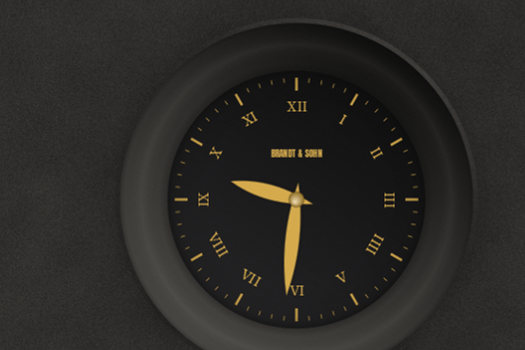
{"hour": 9, "minute": 31}
